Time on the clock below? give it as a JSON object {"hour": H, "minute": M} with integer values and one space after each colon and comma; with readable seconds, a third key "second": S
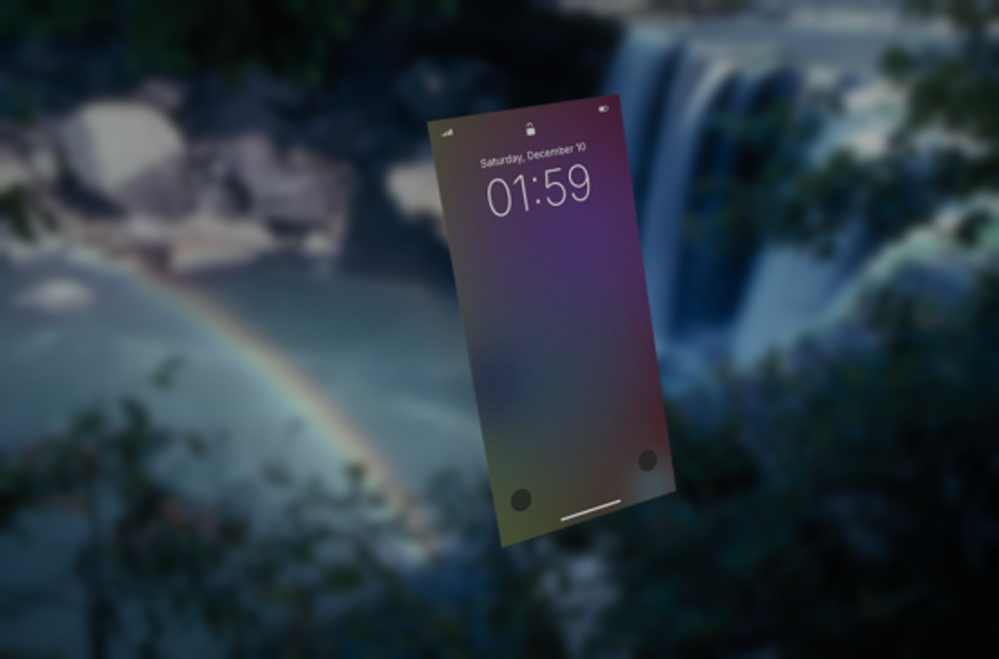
{"hour": 1, "minute": 59}
